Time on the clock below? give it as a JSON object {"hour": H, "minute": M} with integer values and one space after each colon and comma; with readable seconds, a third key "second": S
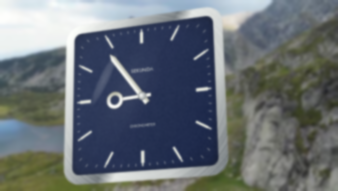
{"hour": 8, "minute": 54}
